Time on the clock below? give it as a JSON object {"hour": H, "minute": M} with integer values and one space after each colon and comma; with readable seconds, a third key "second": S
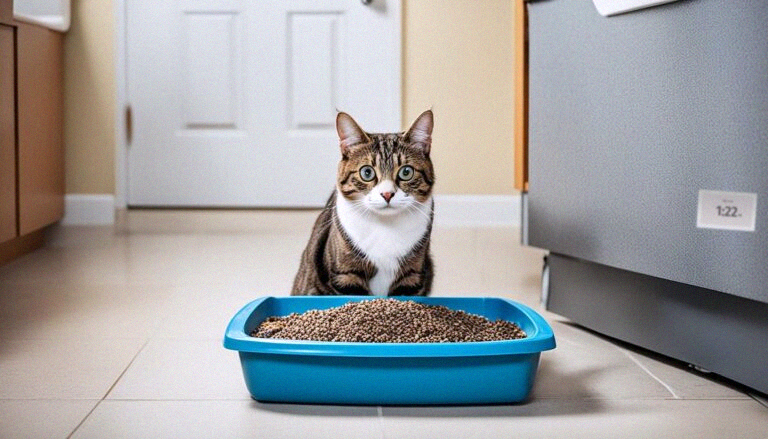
{"hour": 1, "minute": 22}
